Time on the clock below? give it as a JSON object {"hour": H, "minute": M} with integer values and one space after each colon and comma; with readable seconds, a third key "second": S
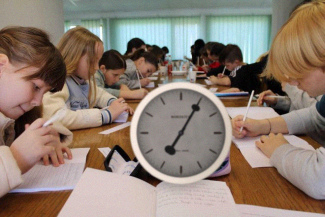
{"hour": 7, "minute": 5}
